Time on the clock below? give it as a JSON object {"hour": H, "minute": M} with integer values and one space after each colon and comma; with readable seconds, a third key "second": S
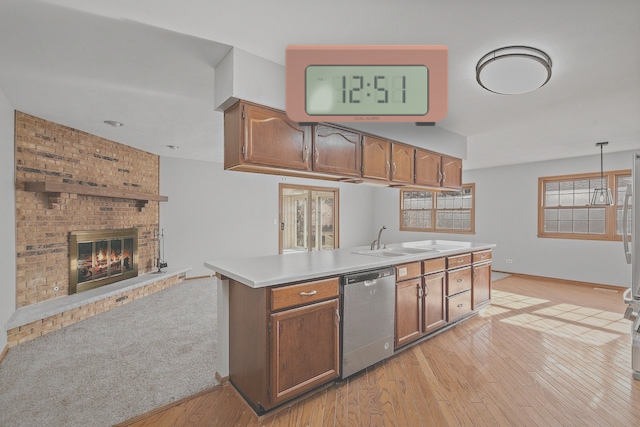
{"hour": 12, "minute": 51}
